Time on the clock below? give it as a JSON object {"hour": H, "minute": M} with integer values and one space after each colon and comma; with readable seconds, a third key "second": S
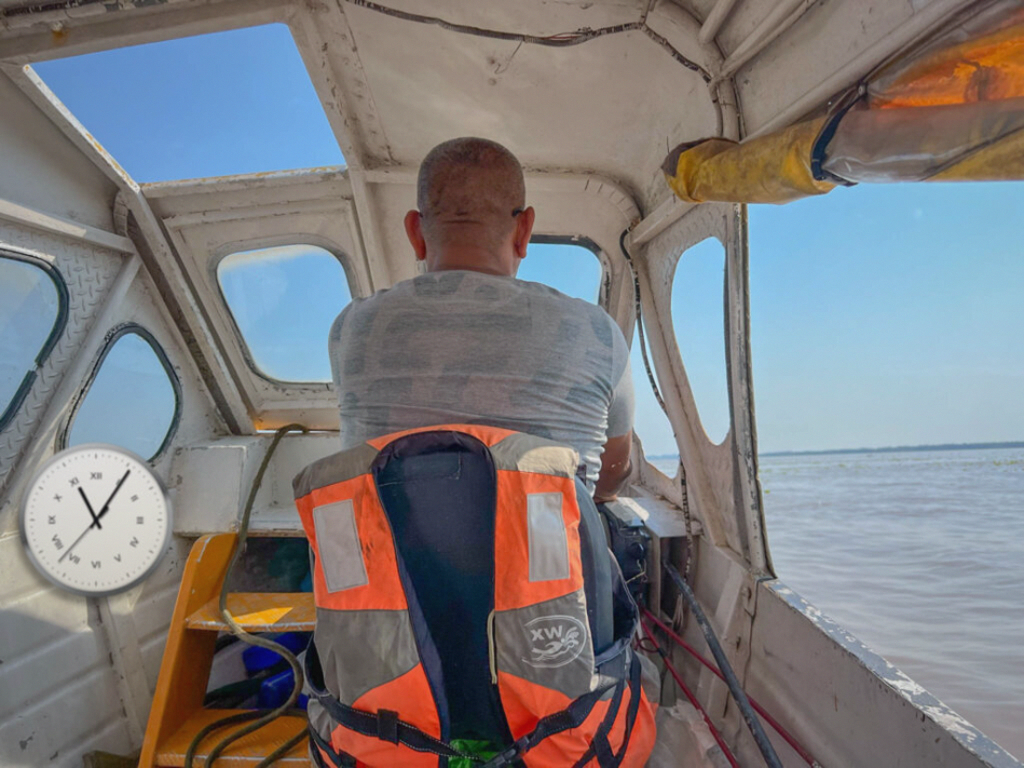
{"hour": 11, "minute": 5, "second": 37}
